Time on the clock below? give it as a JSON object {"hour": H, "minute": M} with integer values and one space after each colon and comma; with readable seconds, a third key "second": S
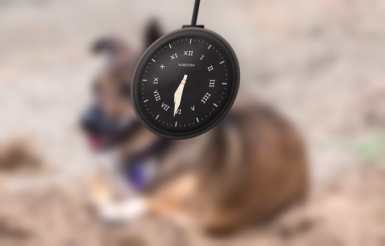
{"hour": 6, "minute": 31}
